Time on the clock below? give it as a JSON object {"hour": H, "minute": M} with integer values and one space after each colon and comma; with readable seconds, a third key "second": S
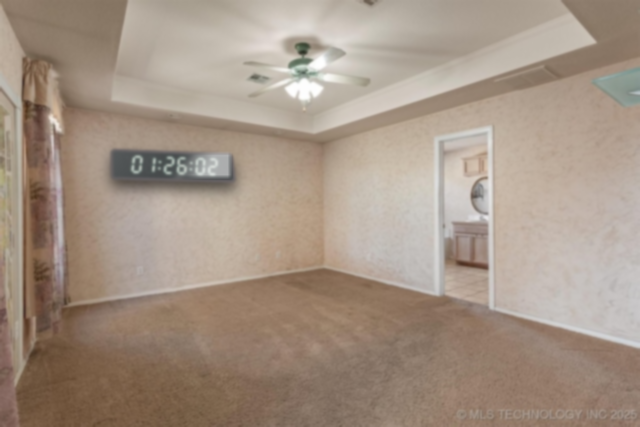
{"hour": 1, "minute": 26, "second": 2}
